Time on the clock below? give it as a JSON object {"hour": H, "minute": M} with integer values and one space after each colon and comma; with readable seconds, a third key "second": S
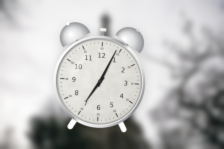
{"hour": 7, "minute": 4}
